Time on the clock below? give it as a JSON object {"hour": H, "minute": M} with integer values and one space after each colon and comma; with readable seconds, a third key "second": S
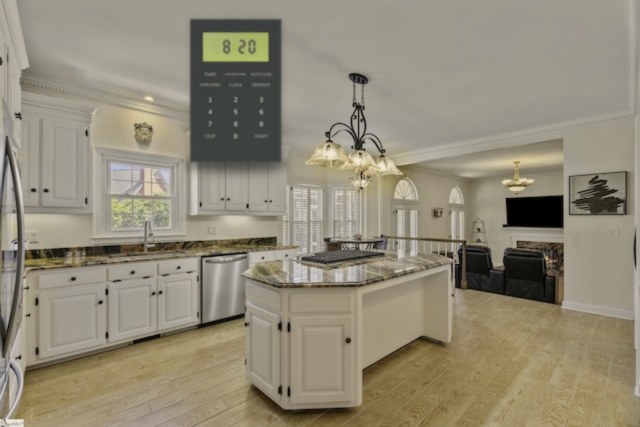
{"hour": 8, "minute": 20}
